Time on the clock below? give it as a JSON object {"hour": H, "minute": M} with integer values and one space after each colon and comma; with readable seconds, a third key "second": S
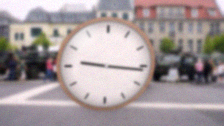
{"hour": 9, "minute": 16}
